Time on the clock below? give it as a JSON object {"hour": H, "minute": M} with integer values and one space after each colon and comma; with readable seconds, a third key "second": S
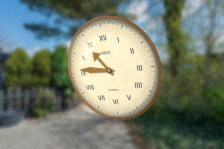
{"hour": 10, "minute": 46}
